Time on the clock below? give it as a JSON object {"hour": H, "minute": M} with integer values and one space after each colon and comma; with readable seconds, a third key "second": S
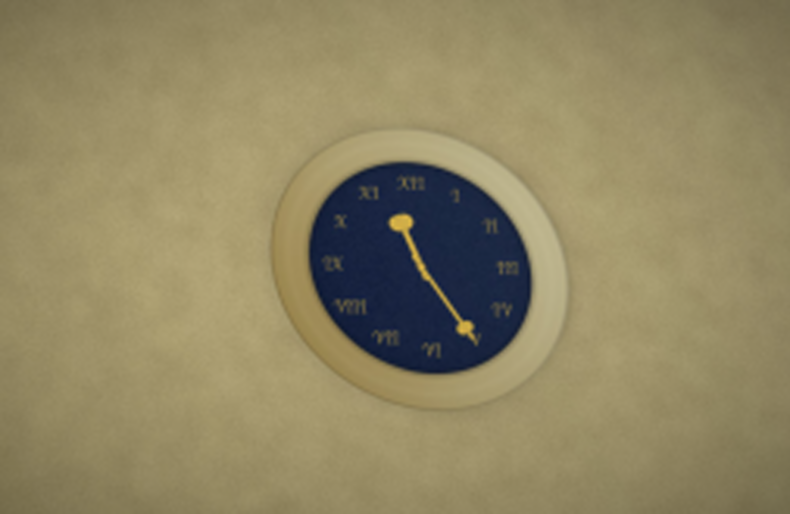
{"hour": 11, "minute": 25}
